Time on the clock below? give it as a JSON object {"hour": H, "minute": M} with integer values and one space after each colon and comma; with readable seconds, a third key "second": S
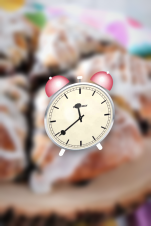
{"hour": 11, "minute": 39}
